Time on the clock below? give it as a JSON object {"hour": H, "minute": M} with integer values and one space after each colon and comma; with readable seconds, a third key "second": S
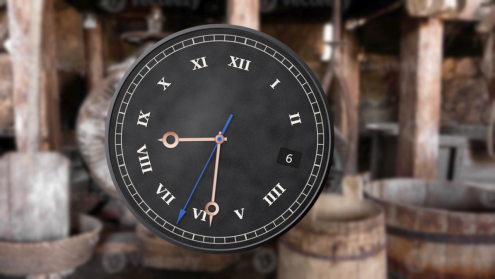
{"hour": 8, "minute": 28, "second": 32}
